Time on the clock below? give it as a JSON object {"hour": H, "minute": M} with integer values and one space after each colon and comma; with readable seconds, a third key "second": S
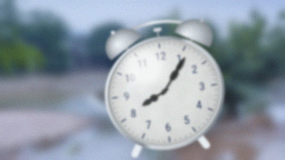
{"hour": 8, "minute": 6}
